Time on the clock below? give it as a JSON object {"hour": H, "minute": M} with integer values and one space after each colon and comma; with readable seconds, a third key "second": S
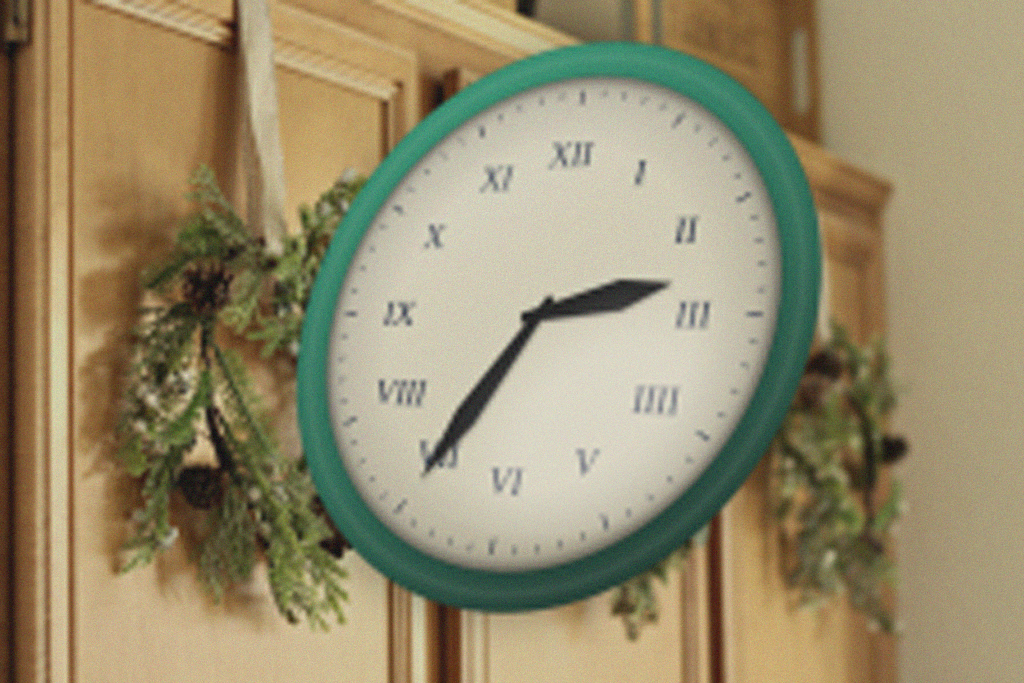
{"hour": 2, "minute": 35}
